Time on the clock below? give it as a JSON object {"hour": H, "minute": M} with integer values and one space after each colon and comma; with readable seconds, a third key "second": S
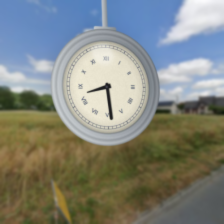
{"hour": 8, "minute": 29}
